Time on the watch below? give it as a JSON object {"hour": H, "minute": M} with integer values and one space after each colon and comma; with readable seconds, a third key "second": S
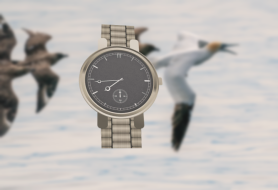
{"hour": 7, "minute": 44}
